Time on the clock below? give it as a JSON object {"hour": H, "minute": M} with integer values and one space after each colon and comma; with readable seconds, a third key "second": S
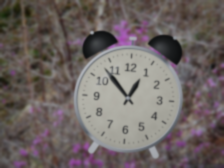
{"hour": 12, "minute": 53}
